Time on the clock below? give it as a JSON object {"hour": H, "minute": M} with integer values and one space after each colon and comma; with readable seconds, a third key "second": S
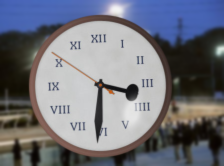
{"hour": 3, "minute": 30, "second": 51}
